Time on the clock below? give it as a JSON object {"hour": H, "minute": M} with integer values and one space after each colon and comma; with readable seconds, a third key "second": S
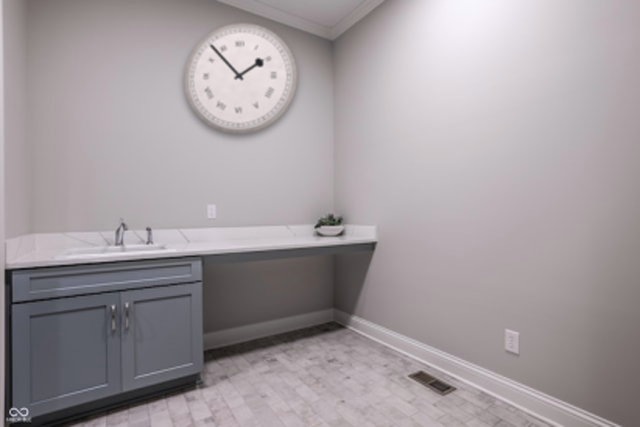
{"hour": 1, "minute": 53}
